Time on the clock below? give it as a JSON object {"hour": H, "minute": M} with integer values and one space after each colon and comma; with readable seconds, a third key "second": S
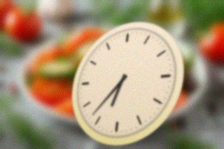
{"hour": 6, "minute": 37}
